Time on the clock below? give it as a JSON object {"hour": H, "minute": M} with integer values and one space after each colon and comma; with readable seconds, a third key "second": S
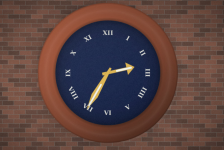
{"hour": 2, "minute": 35}
